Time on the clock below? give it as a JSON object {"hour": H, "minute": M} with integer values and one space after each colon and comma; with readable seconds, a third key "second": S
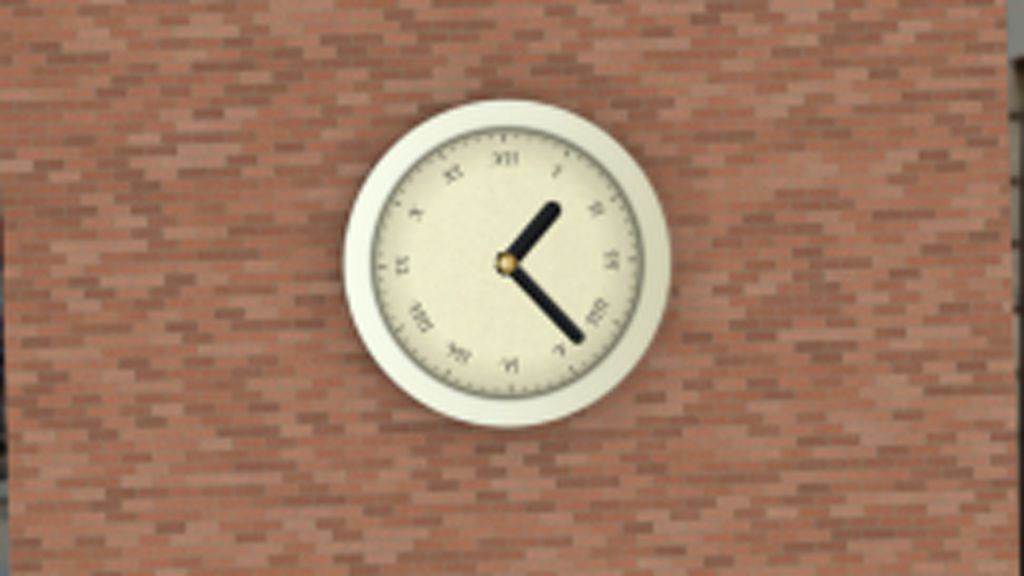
{"hour": 1, "minute": 23}
